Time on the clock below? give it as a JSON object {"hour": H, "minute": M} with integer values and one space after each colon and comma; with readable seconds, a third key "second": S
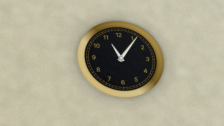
{"hour": 11, "minute": 6}
